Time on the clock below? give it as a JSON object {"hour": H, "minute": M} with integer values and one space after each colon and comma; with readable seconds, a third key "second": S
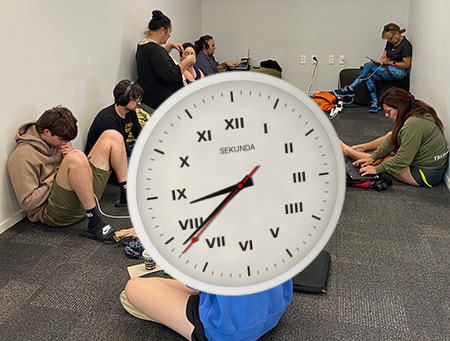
{"hour": 8, "minute": 38, "second": 38}
